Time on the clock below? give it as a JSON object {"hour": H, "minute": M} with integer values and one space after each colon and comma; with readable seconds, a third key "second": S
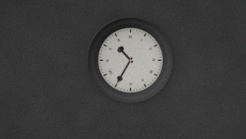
{"hour": 10, "minute": 35}
